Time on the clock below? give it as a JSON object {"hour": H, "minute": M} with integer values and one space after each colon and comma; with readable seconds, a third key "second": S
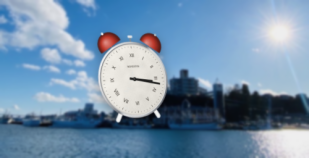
{"hour": 3, "minute": 17}
